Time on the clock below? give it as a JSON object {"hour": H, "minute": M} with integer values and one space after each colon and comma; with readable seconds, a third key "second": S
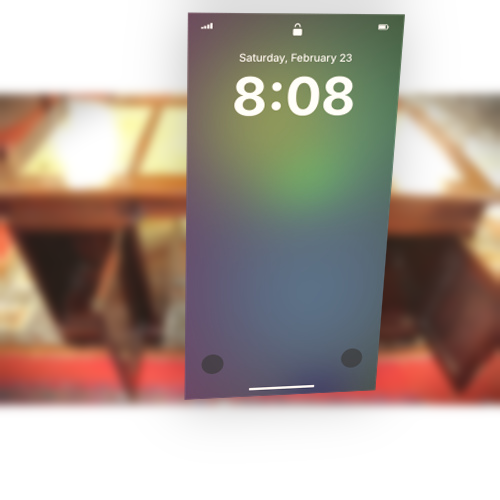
{"hour": 8, "minute": 8}
